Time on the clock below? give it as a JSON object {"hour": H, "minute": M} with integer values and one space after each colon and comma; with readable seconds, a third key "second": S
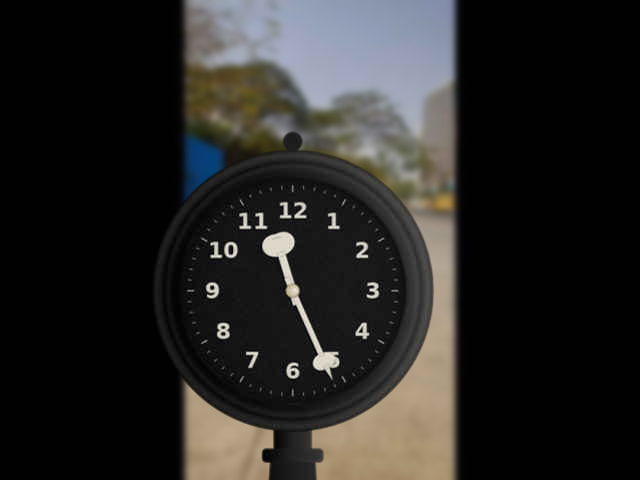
{"hour": 11, "minute": 26}
